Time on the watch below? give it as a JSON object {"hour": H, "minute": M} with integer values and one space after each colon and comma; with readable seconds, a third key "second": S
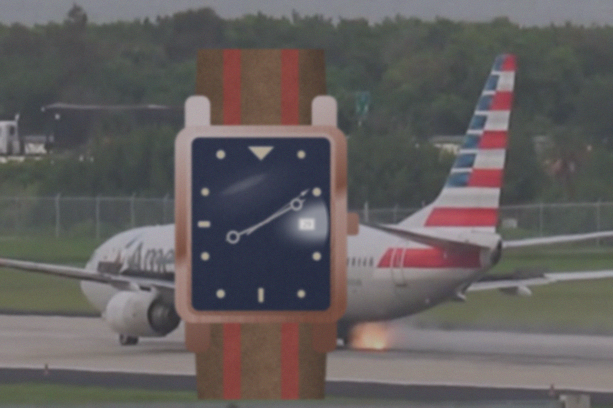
{"hour": 8, "minute": 10, "second": 9}
